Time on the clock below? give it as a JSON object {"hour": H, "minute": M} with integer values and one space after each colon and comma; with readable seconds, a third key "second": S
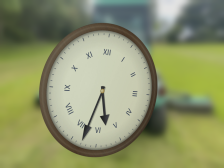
{"hour": 5, "minute": 33}
